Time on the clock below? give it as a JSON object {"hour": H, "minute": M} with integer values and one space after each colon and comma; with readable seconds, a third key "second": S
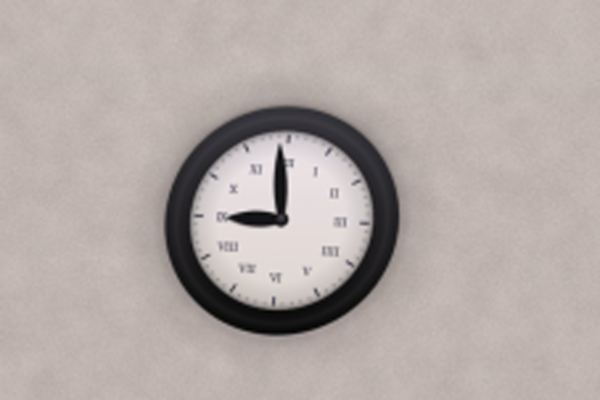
{"hour": 8, "minute": 59}
